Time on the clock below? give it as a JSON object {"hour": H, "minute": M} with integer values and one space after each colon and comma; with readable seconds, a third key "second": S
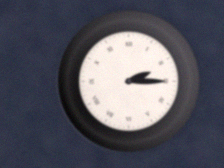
{"hour": 2, "minute": 15}
